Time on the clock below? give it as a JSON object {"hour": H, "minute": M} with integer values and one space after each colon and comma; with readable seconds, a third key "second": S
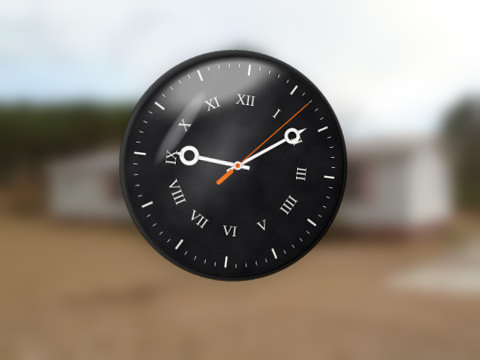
{"hour": 9, "minute": 9, "second": 7}
